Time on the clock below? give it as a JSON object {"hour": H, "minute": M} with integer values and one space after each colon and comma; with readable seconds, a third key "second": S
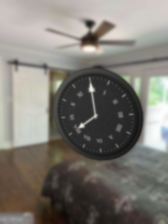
{"hour": 8, "minute": 0}
